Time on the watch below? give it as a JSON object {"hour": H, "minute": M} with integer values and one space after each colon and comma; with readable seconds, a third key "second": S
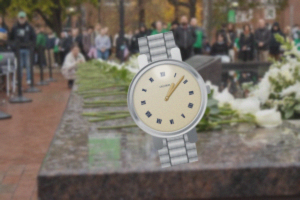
{"hour": 1, "minute": 8}
